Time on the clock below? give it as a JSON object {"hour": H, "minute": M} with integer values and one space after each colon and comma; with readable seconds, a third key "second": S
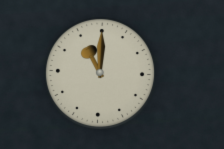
{"hour": 11, "minute": 0}
